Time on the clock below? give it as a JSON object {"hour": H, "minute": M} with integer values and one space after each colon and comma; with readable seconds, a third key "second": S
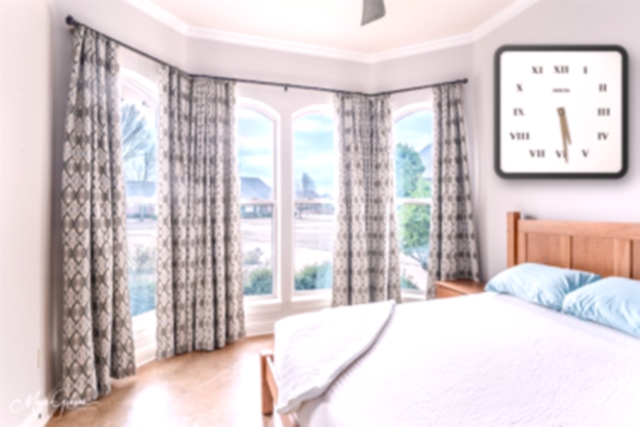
{"hour": 5, "minute": 29}
